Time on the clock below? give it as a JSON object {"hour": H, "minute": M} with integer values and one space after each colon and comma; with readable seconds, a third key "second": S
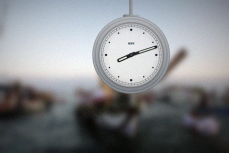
{"hour": 8, "minute": 12}
